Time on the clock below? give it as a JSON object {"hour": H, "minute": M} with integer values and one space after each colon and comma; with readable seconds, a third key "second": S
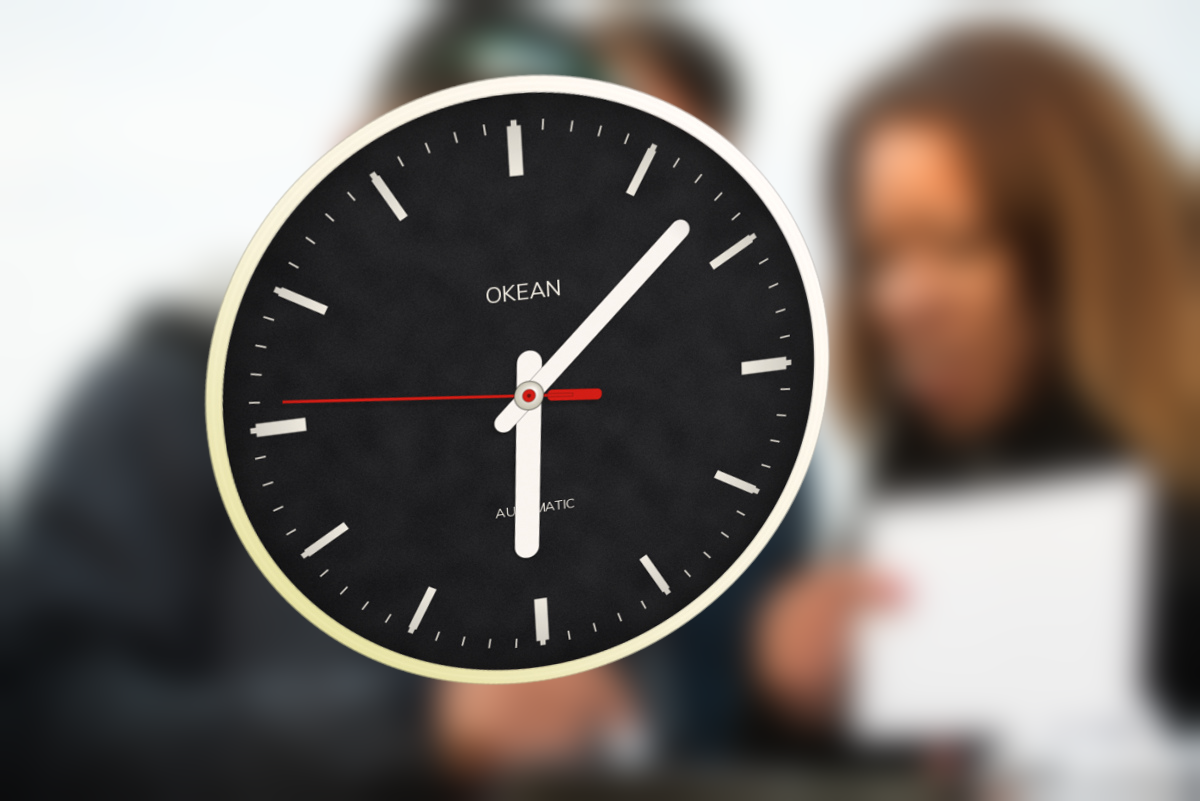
{"hour": 6, "minute": 7, "second": 46}
